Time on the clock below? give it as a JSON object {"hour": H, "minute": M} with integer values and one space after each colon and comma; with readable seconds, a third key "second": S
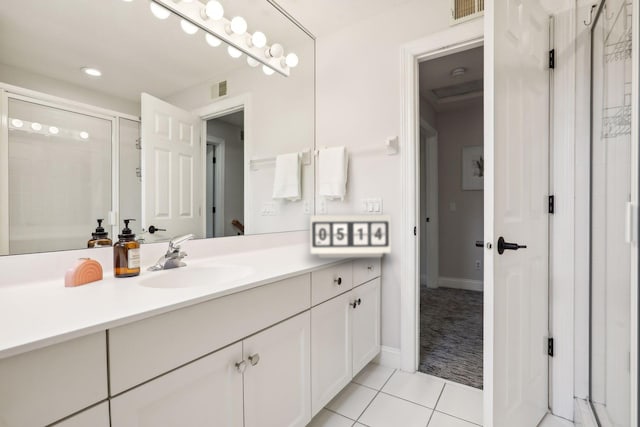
{"hour": 5, "minute": 14}
